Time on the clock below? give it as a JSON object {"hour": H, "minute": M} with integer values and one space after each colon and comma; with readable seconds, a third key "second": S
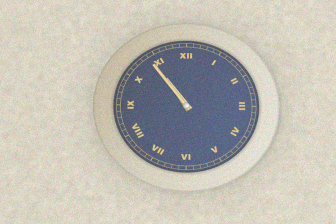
{"hour": 10, "minute": 54}
